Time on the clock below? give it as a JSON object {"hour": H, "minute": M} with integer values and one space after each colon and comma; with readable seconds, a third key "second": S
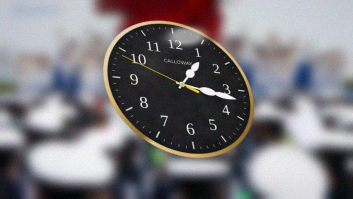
{"hour": 1, "minute": 16, "second": 49}
